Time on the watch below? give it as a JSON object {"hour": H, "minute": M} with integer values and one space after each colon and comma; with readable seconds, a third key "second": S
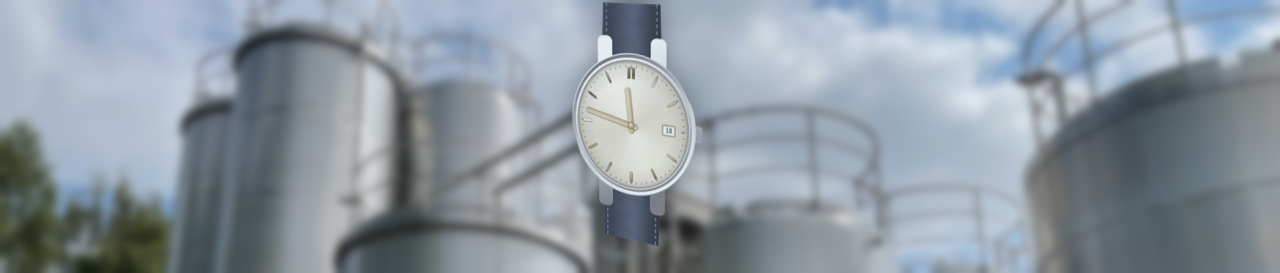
{"hour": 11, "minute": 47}
